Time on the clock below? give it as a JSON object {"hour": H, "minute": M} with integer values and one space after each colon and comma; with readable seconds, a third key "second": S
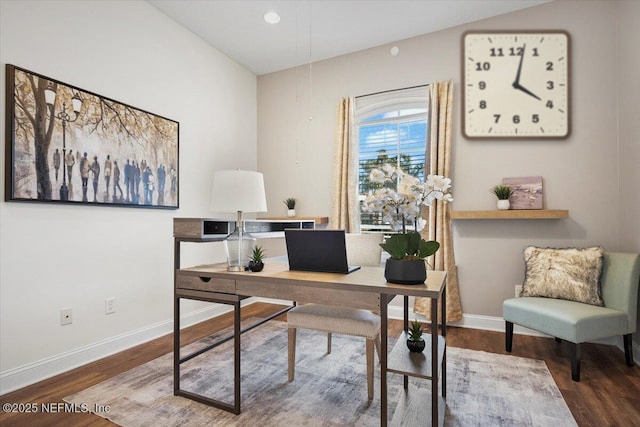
{"hour": 4, "minute": 2}
